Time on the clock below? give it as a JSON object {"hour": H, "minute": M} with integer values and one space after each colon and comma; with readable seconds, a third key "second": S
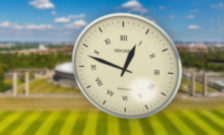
{"hour": 12, "minute": 48}
